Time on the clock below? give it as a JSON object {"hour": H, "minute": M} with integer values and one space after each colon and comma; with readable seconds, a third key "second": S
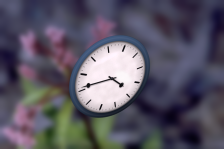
{"hour": 3, "minute": 41}
